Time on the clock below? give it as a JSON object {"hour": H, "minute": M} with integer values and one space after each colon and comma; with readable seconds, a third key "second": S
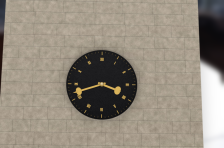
{"hour": 3, "minute": 42}
